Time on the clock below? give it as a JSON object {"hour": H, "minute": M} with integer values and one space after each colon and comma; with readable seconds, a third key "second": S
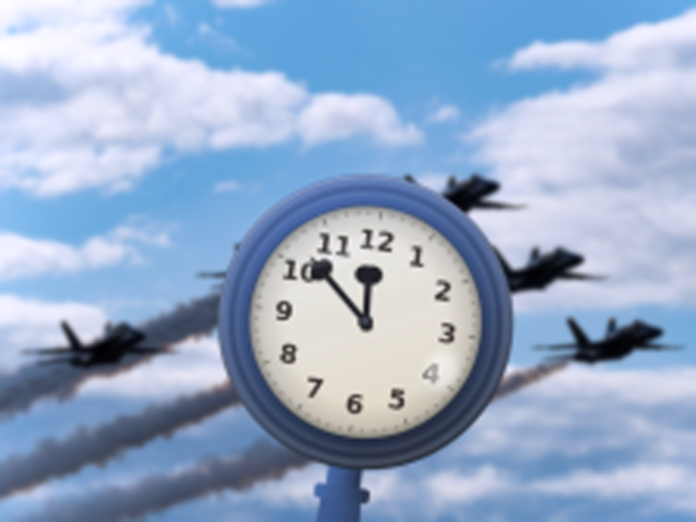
{"hour": 11, "minute": 52}
